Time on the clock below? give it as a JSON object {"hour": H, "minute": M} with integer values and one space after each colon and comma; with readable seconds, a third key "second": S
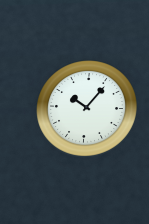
{"hour": 10, "minute": 6}
